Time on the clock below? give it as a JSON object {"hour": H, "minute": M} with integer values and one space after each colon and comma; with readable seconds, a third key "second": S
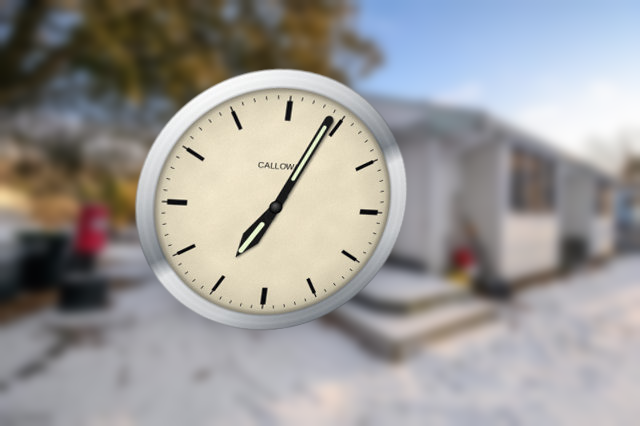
{"hour": 7, "minute": 4}
